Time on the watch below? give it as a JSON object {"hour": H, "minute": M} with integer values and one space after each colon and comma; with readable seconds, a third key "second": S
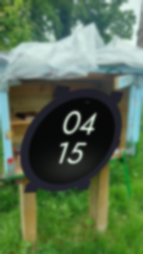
{"hour": 4, "minute": 15}
